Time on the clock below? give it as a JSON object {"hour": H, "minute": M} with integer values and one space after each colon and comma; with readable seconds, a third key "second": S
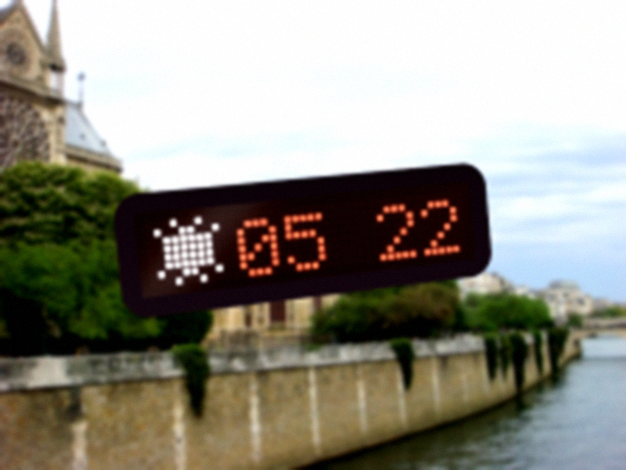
{"hour": 5, "minute": 22}
